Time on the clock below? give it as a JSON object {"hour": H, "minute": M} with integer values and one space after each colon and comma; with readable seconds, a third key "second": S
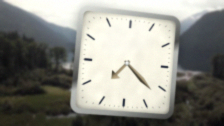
{"hour": 7, "minute": 22}
